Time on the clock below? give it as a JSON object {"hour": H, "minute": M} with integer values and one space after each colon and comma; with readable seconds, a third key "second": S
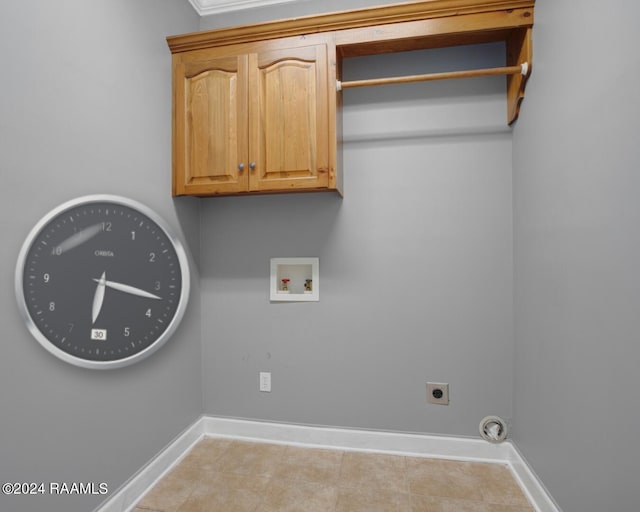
{"hour": 6, "minute": 17}
